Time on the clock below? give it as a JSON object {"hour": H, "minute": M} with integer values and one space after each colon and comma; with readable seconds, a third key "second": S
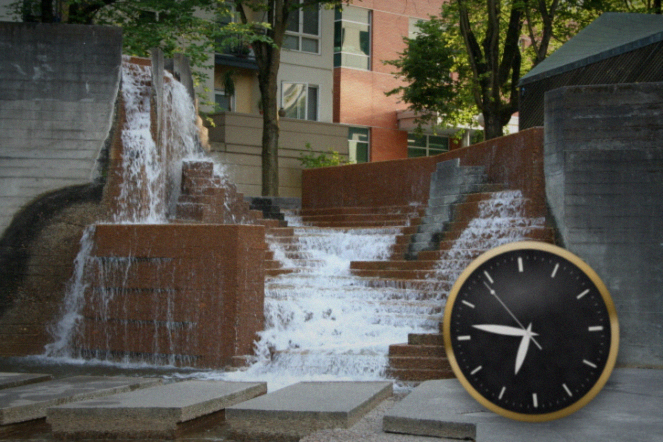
{"hour": 6, "minute": 46, "second": 54}
